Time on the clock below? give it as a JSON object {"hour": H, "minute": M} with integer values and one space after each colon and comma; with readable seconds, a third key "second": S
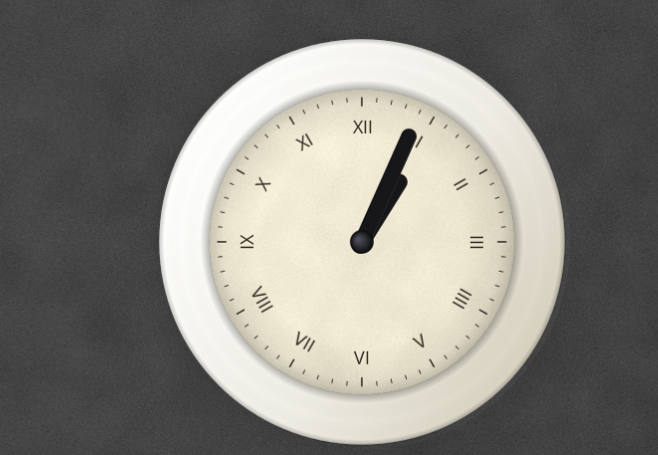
{"hour": 1, "minute": 4}
